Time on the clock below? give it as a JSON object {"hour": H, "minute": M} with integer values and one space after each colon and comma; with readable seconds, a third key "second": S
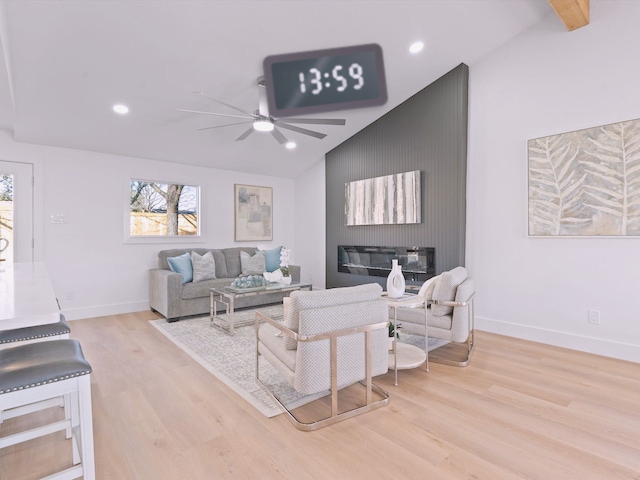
{"hour": 13, "minute": 59}
